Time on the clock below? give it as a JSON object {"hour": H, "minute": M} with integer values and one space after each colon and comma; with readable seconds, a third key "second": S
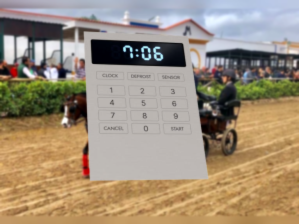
{"hour": 7, "minute": 6}
